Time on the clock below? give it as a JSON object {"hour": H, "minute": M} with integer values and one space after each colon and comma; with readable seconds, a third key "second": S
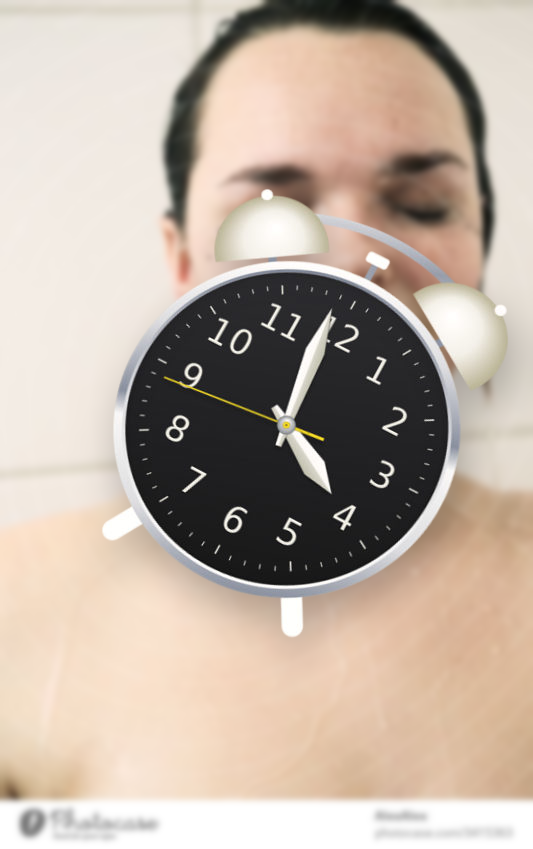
{"hour": 3, "minute": 58, "second": 44}
